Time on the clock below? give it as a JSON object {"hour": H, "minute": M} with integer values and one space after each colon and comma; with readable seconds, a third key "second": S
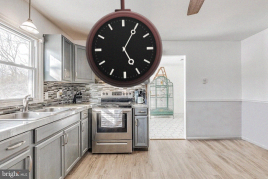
{"hour": 5, "minute": 5}
